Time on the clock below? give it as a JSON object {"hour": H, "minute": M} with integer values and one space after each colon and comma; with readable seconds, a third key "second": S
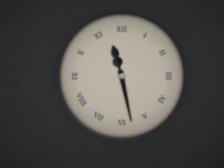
{"hour": 11, "minute": 28}
